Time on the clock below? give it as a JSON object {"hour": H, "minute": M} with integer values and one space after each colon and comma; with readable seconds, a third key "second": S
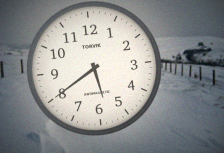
{"hour": 5, "minute": 40}
